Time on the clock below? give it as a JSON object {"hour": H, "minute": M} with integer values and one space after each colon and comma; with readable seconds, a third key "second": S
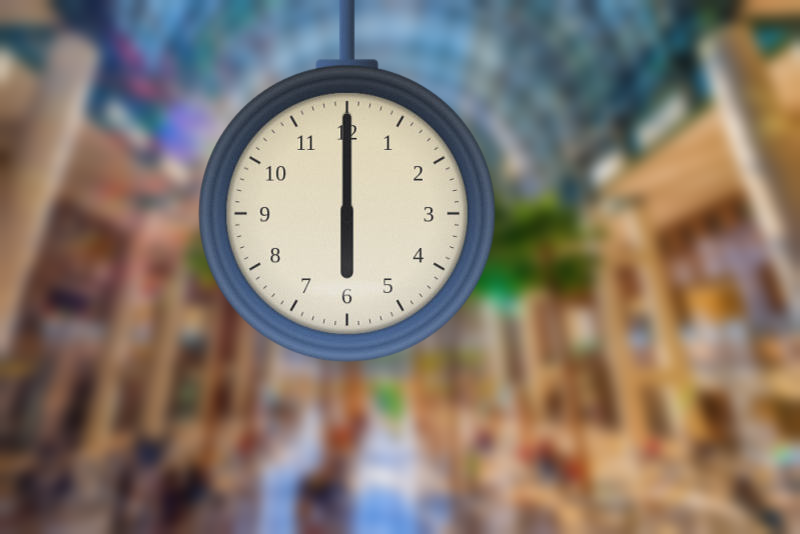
{"hour": 6, "minute": 0}
